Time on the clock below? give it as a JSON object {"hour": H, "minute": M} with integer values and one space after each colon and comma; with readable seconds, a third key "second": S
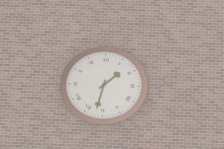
{"hour": 1, "minute": 32}
